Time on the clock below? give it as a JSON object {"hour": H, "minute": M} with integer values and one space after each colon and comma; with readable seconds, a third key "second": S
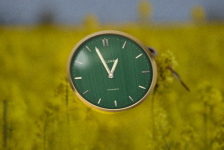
{"hour": 12, "minute": 57}
